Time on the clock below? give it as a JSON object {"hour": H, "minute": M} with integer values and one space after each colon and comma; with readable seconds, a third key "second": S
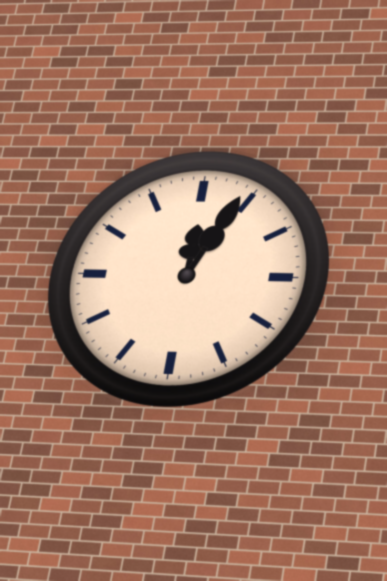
{"hour": 12, "minute": 4}
